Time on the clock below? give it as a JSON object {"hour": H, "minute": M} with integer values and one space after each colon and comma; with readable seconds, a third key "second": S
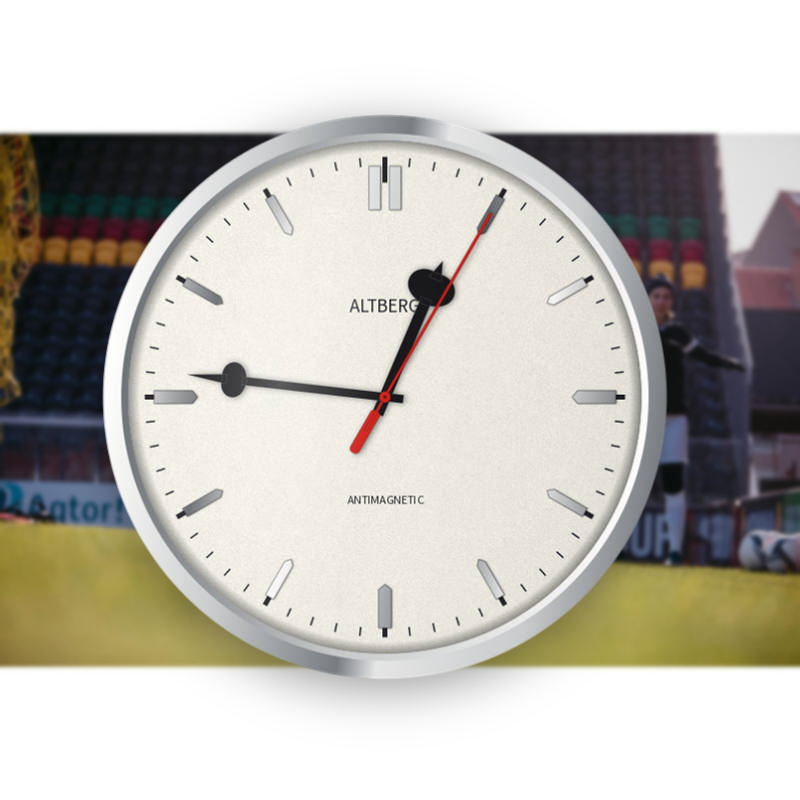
{"hour": 12, "minute": 46, "second": 5}
